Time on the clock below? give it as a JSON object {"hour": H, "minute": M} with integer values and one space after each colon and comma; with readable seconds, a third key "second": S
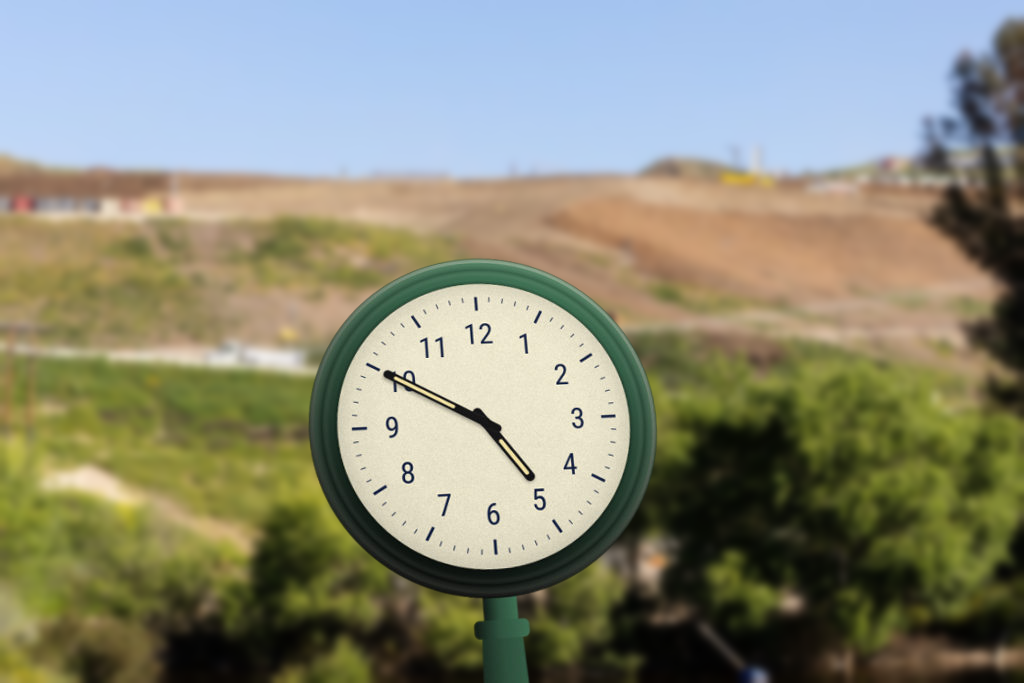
{"hour": 4, "minute": 50}
